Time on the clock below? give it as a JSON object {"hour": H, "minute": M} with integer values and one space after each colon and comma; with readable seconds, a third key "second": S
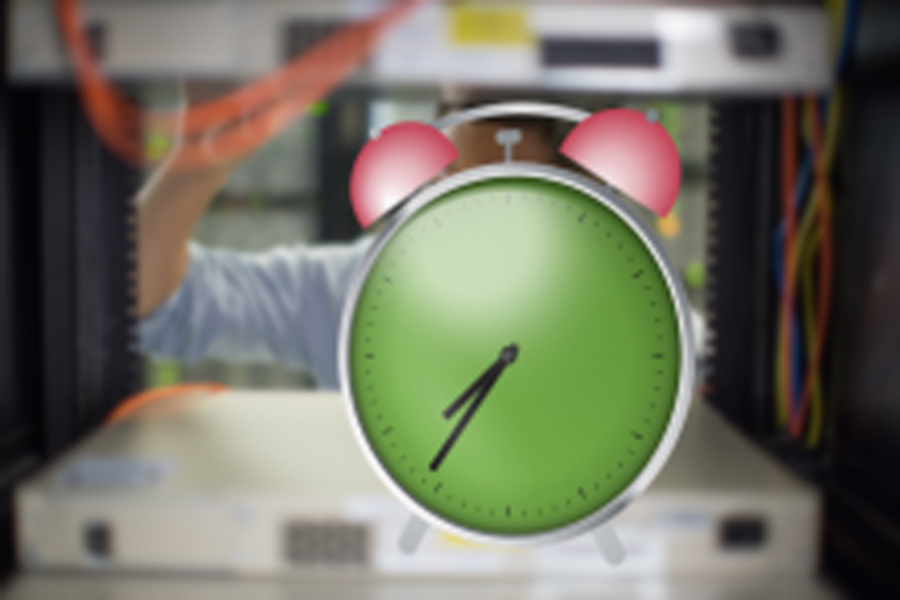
{"hour": 7, "minute": 36}
